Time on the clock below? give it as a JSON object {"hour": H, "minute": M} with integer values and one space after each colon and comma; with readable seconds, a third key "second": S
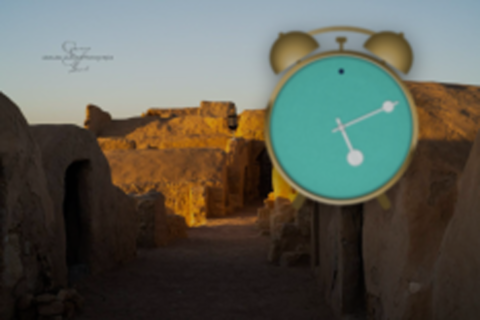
{"hour": 5, "minute": 11}
